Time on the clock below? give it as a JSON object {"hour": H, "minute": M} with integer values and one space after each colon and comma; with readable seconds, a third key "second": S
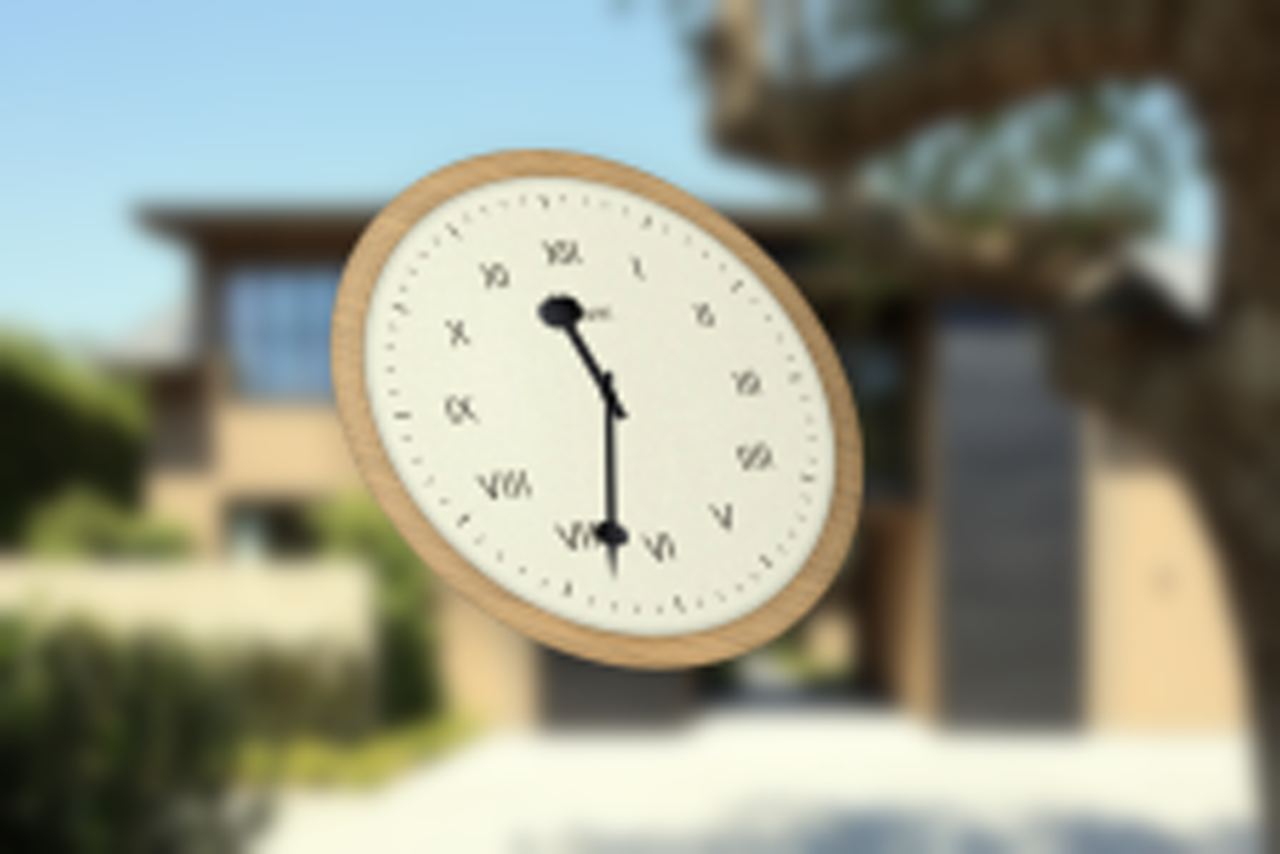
{"hour": 11, "minute": 33}
